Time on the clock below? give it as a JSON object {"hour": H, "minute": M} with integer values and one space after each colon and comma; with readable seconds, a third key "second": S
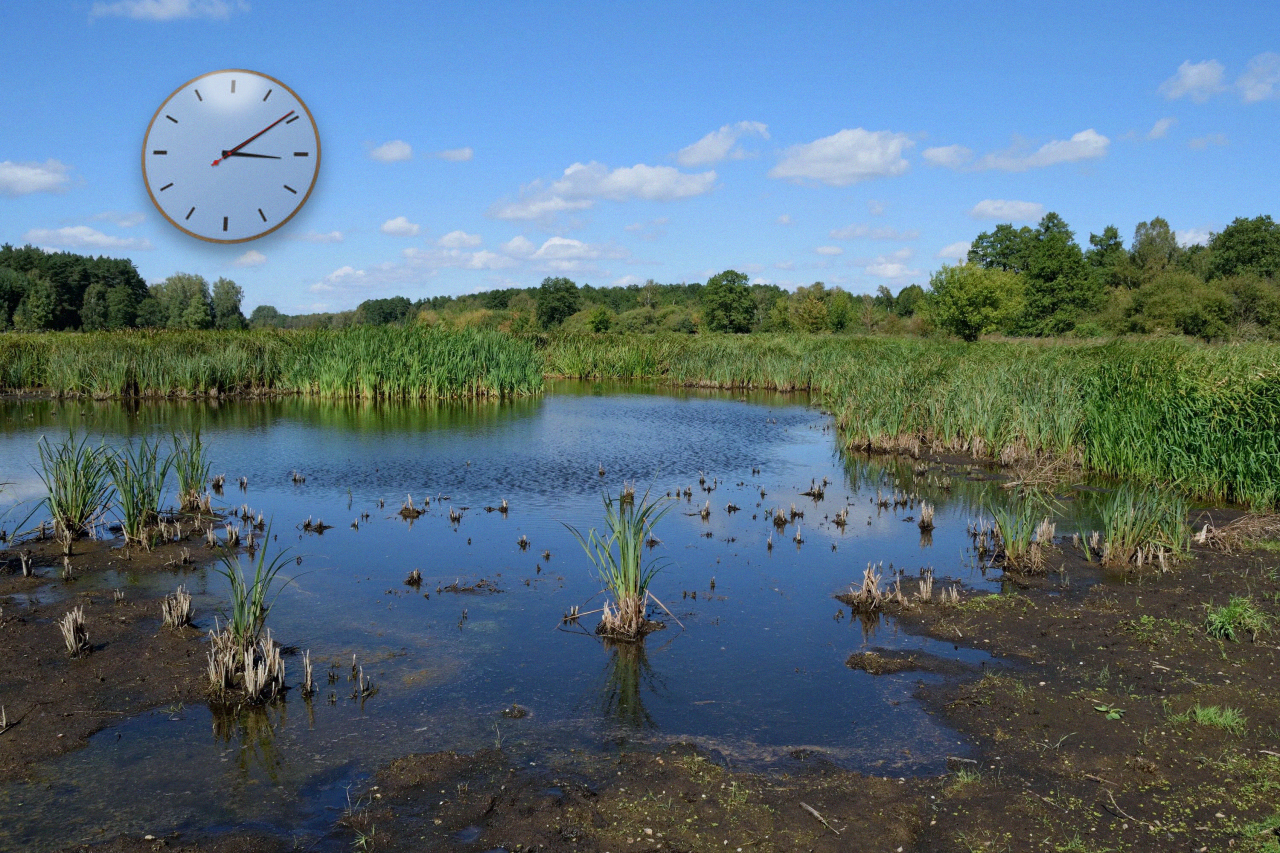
{"hour": 3, "minute": 9, "second": 9}
